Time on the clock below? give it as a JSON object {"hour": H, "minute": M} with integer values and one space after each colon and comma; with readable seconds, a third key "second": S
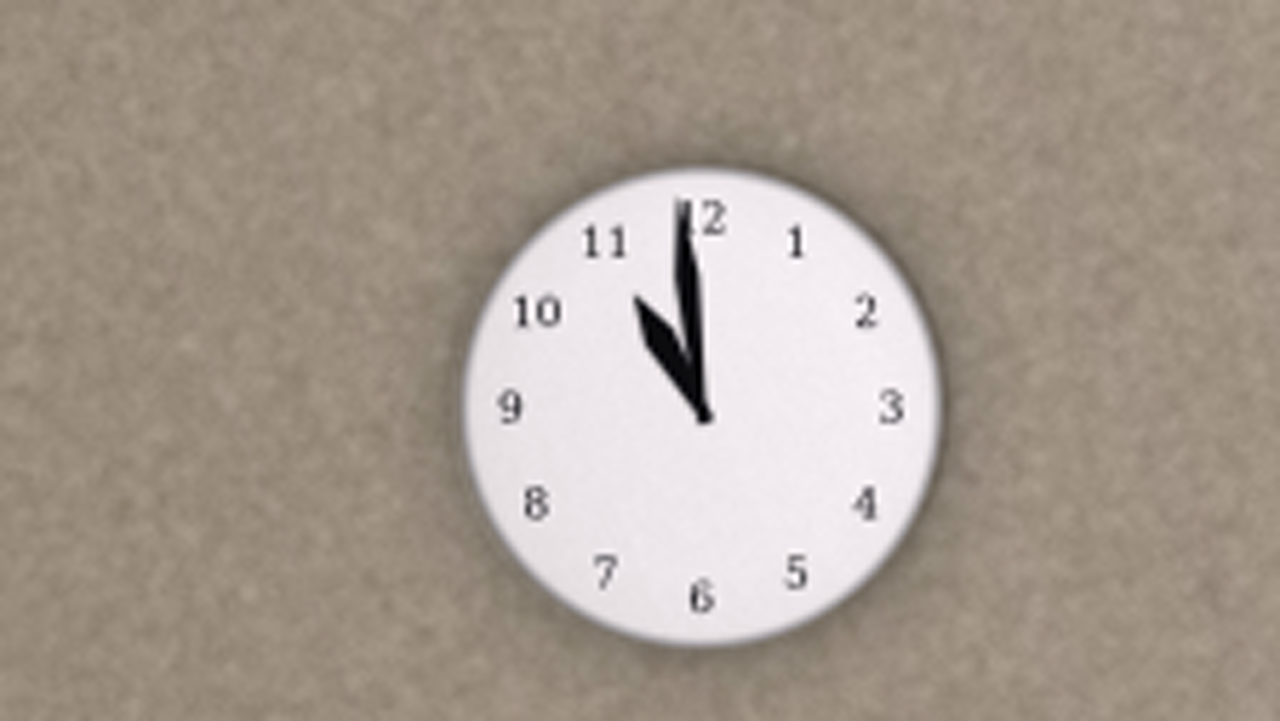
{"hour": 10, "minute": 59}
